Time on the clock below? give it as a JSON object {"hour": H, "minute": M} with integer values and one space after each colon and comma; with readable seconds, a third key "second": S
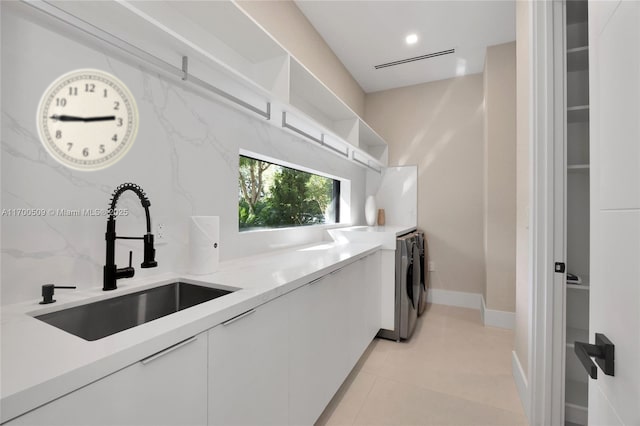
{"hour": 2, "minute": 45}
